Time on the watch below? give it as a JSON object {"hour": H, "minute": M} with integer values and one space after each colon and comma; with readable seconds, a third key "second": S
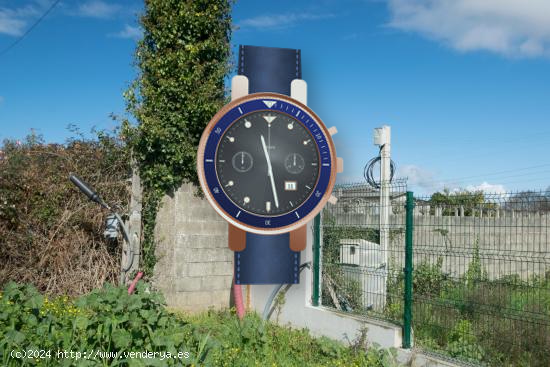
{"hour": 11, "minute": 28}
